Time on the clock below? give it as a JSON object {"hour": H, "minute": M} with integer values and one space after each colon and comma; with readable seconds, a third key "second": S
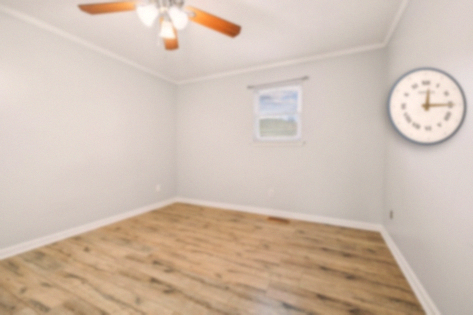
{"hour": 12, "minute": 15}
